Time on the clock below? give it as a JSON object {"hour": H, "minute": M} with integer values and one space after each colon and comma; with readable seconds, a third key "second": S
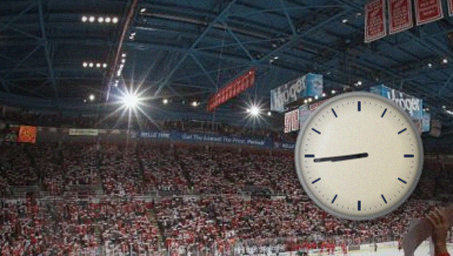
{"hour": 8, "minute": 44}
